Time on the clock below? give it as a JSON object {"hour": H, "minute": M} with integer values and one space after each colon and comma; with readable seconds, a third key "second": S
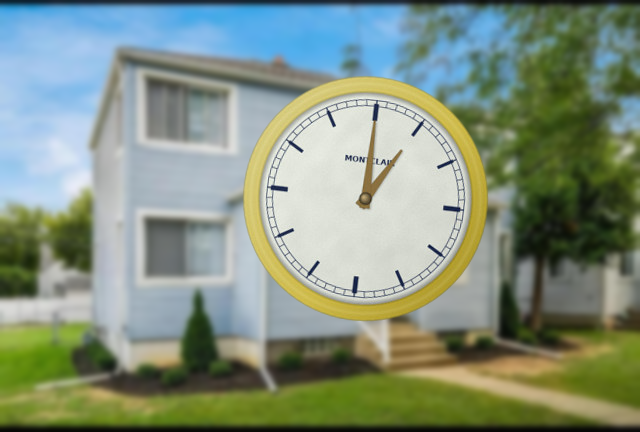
{"hour": 1, "minute": 0}
